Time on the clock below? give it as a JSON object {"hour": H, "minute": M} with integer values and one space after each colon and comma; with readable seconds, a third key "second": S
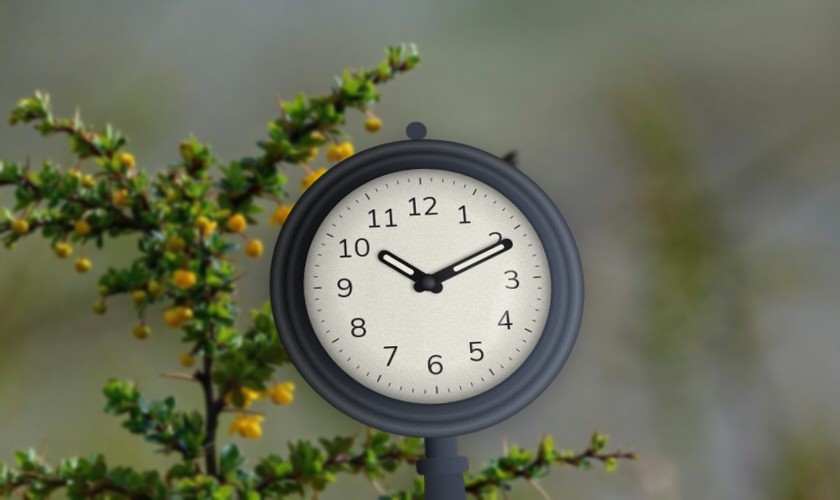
{"hour": 10, "minute": 11}
